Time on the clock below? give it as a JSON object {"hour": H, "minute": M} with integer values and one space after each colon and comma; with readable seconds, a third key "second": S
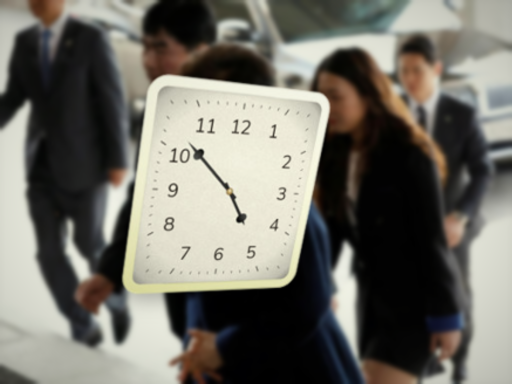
{"hour": 4, "minute": 52}
